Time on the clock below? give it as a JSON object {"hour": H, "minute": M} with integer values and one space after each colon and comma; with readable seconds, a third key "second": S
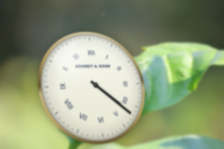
{"hour": 4, "minute": 22}
